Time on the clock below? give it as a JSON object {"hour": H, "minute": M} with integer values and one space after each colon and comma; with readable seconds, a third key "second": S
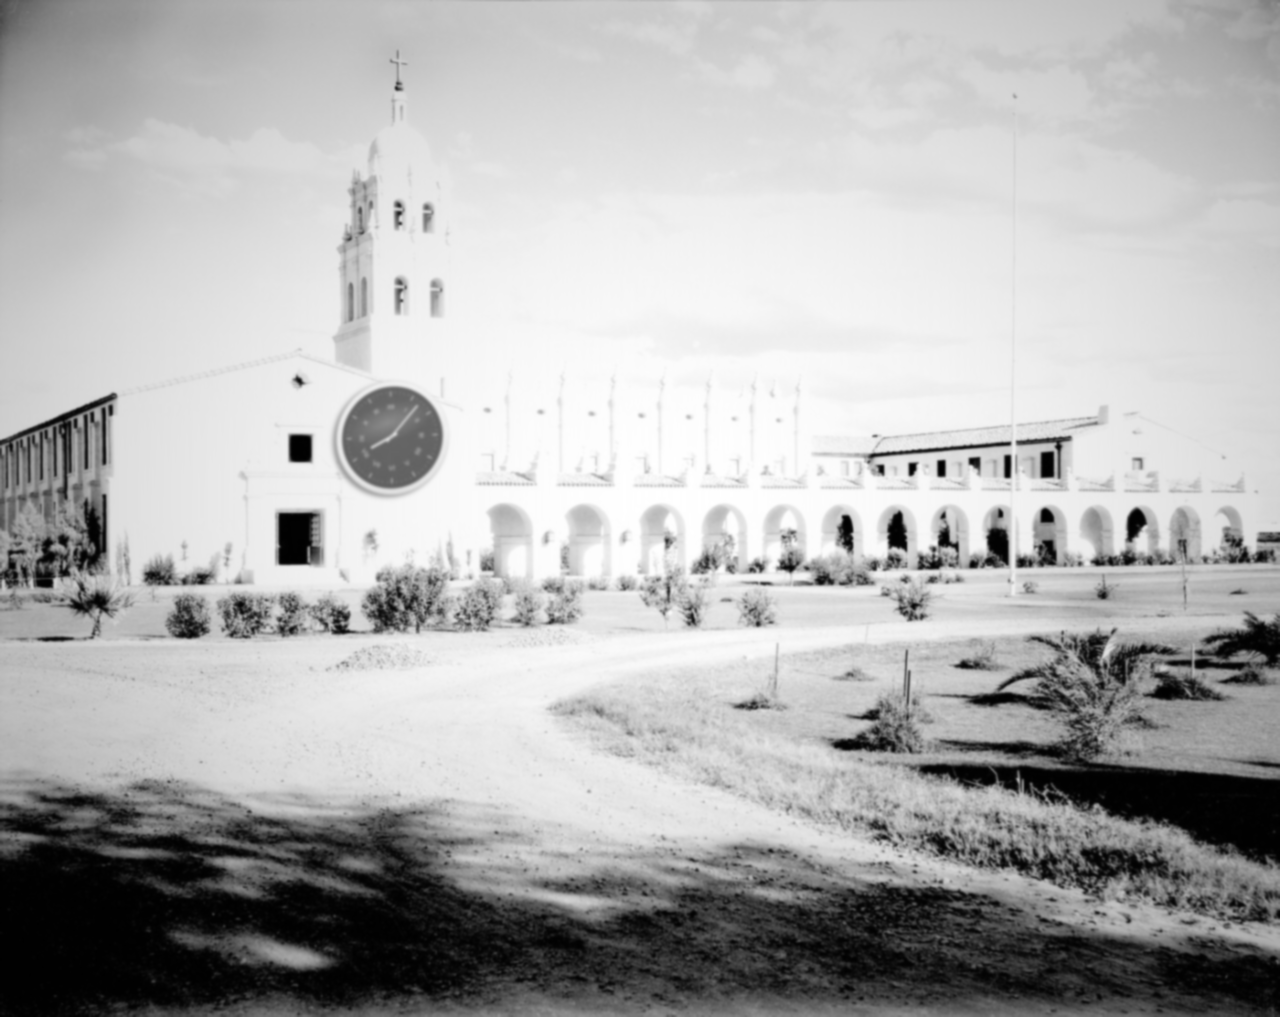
{"hour": 8, "minute": 7}
